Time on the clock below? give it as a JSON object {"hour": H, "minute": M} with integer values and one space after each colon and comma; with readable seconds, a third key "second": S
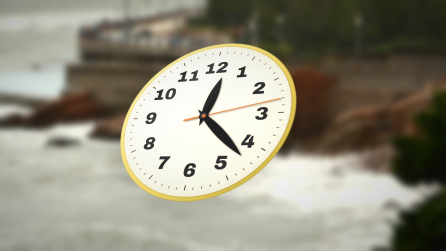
{"hour": 12, "minute": 22, "second": 13}
